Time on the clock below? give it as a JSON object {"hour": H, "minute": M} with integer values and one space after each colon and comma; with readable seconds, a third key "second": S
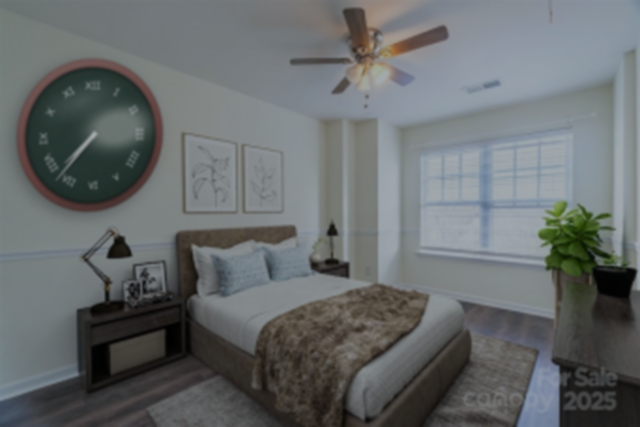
{"hour": 7, "minute": 37}
